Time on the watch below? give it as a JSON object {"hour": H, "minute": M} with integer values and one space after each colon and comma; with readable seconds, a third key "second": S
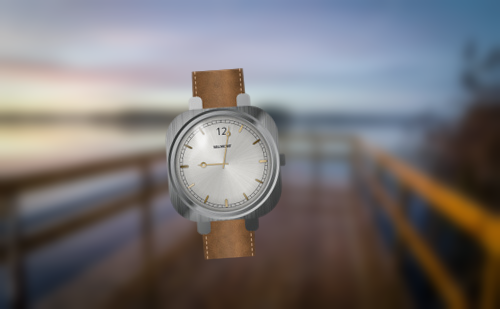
{"hour": 9, "minute": 2}
